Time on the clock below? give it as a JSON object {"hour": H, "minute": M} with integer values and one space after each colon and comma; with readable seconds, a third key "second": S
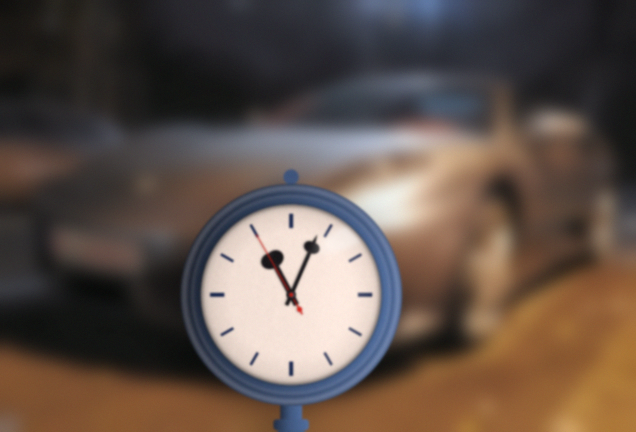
{"hour": 11, "minute": 3, "second": 55}
